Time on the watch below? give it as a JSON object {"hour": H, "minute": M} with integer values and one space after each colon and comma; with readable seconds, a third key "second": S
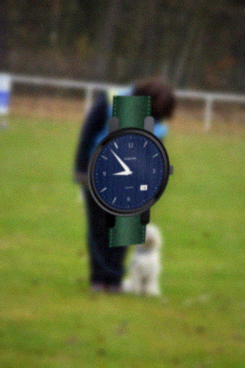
{"hour": 8, "minute": 53}
